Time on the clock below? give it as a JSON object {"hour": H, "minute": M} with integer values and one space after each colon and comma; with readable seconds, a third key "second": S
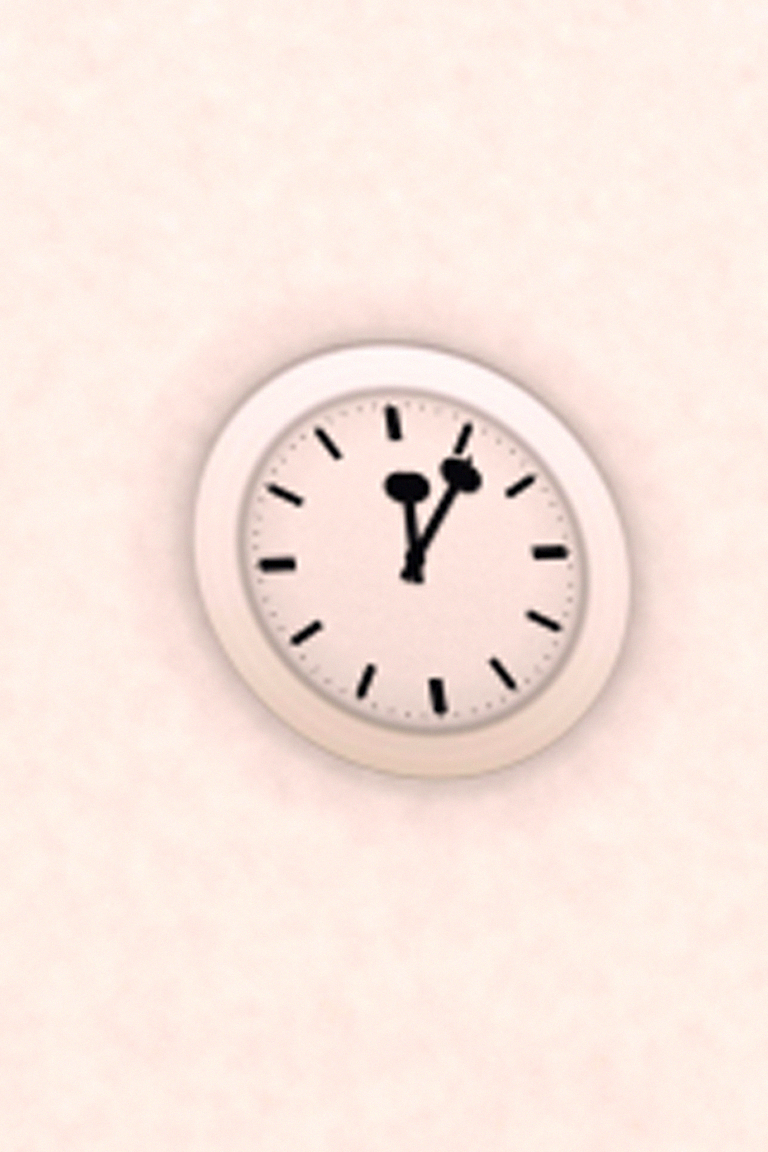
{"hour": 12, "minute": 6}
